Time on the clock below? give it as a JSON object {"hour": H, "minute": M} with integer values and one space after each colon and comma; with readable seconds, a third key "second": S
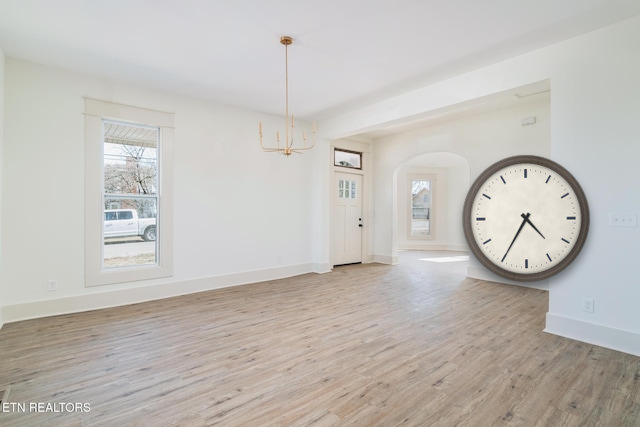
{"hour": 4, "minute": 35}
